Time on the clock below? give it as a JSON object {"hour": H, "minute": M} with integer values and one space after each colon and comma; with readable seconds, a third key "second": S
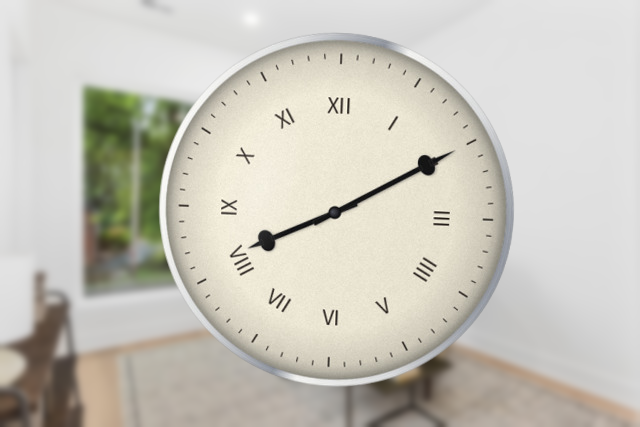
{"hour": 8, "minute": 10}
